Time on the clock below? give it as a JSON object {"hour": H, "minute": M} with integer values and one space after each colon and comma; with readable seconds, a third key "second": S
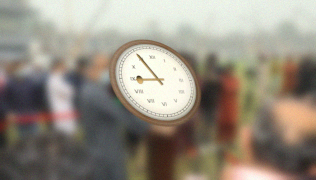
{"hour": 8, "minute": 55}
